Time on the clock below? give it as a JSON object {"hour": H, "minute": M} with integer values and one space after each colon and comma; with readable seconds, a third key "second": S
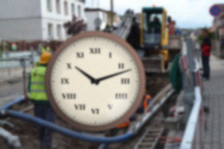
{"hour": 10, "minute": 12}
